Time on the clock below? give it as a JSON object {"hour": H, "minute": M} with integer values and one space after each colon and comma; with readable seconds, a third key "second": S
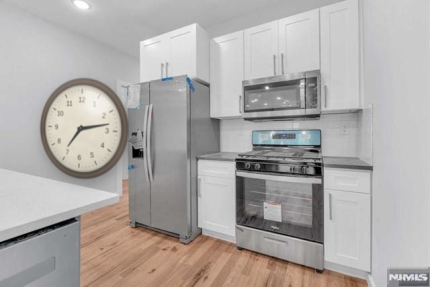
{"hour": 7, "minute": 13}
